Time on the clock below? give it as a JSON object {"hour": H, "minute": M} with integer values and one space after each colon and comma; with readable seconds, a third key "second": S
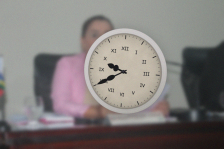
{"hour": 9, "minute": 40}
